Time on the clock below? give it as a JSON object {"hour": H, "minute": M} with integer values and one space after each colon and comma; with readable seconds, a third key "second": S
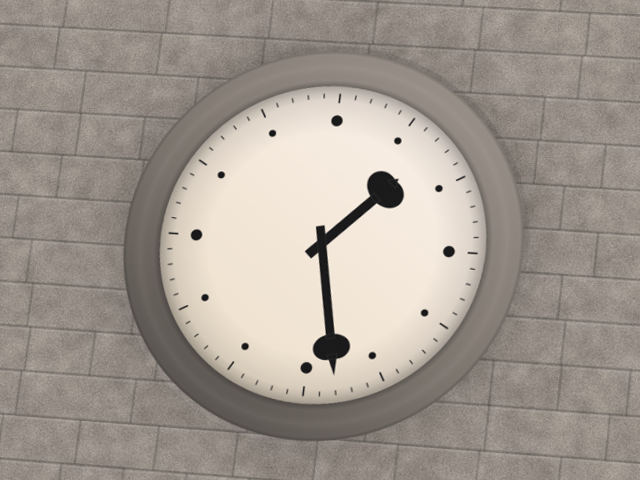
{"hour": 1, "minute": 28}
